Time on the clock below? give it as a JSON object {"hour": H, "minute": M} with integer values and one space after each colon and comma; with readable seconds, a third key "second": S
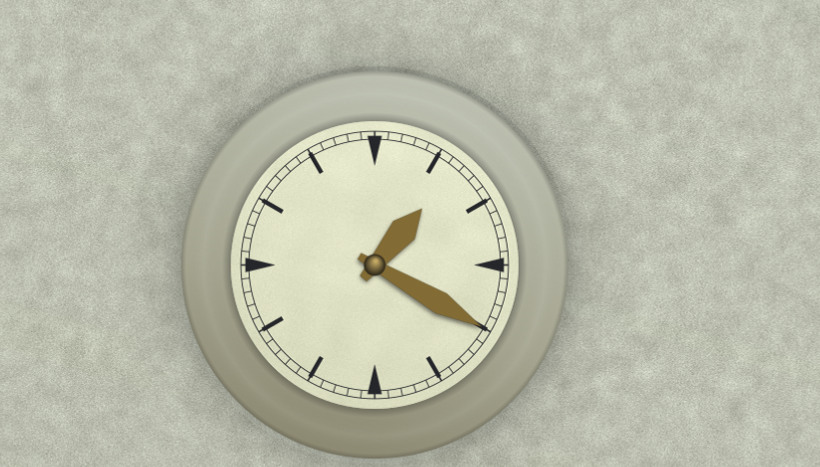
{"hour": 1, "minute": 20}
